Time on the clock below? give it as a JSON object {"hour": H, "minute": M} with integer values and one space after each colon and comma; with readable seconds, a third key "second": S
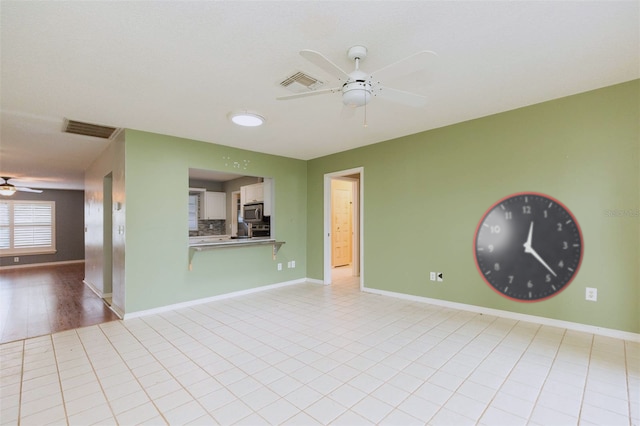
{"hour": 12, "minute": 23}
